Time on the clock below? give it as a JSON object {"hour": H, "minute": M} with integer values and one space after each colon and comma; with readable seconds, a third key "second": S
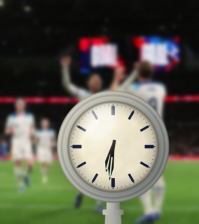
{"hour": 6, "minute": 31}
